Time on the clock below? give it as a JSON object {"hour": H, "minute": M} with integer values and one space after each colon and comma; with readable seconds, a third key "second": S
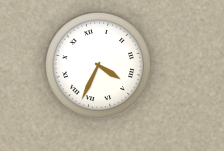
{"hour": 4, "minute": 37}
